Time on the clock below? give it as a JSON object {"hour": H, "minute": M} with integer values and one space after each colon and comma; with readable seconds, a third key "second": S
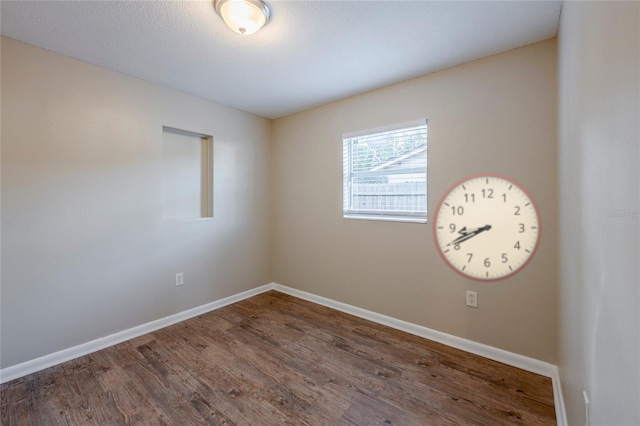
{"hour": 8, "minute": 41}
